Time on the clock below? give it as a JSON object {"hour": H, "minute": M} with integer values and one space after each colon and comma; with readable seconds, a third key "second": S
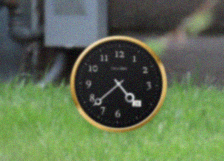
{"hour": 4, "minute": 38}
